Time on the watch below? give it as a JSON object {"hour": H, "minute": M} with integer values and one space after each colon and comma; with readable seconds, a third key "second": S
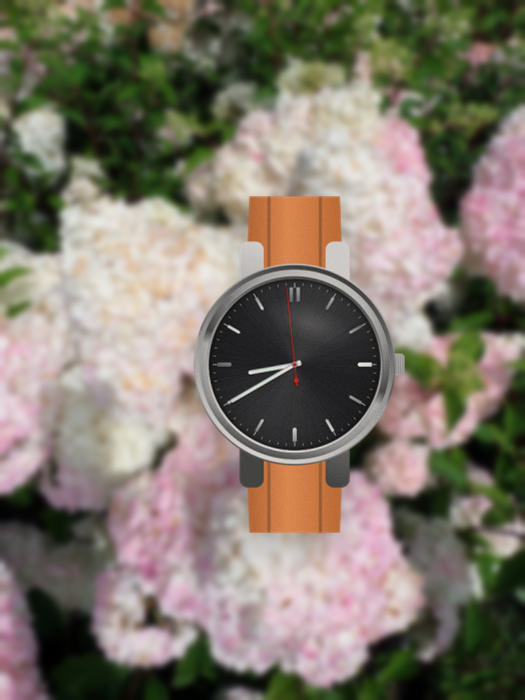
{"hour": 8, "minute": 39, "second": 59}
